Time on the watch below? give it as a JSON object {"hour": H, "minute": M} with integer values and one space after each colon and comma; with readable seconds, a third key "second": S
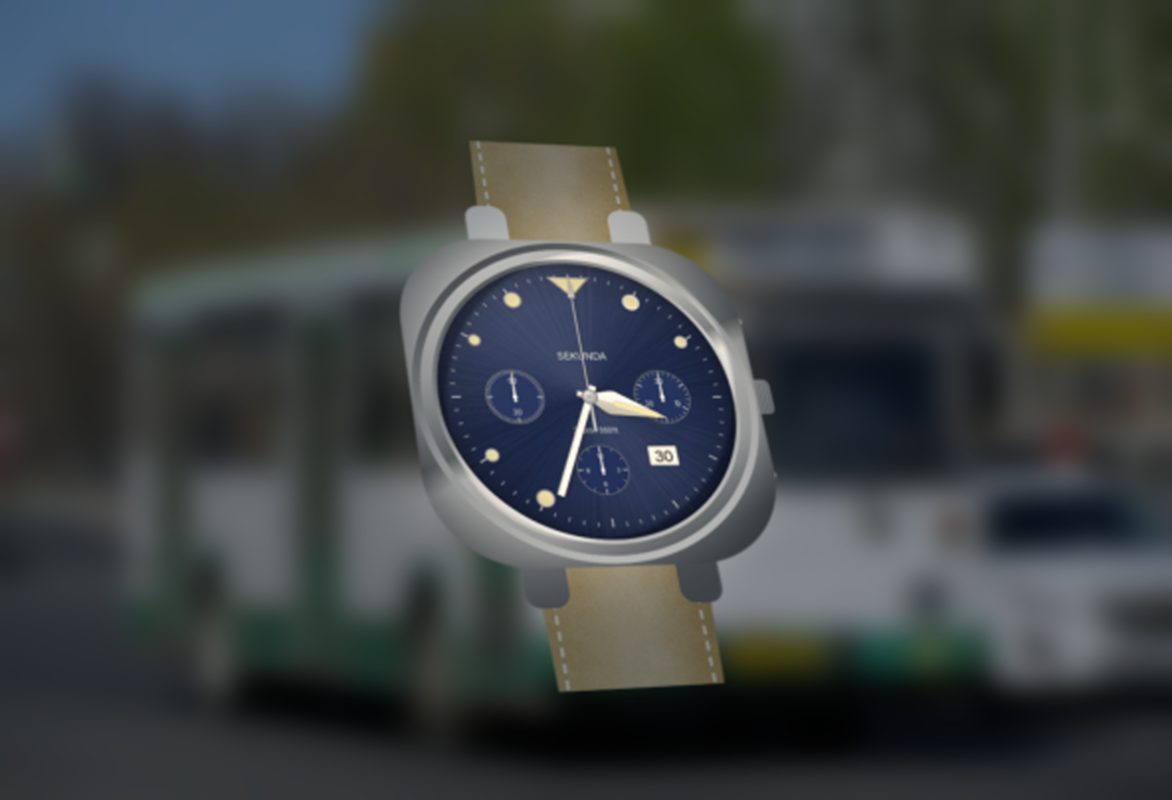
{"hour": 3, "minute": 34}
